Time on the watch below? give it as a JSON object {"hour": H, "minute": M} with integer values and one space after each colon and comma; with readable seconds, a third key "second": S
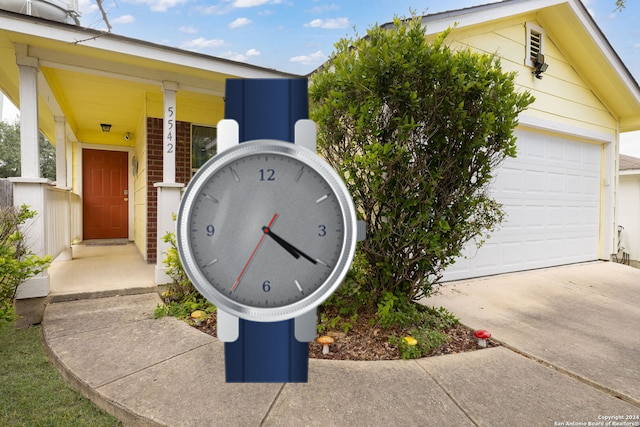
{"hour": 4, "minute": 20, "second": 35}
